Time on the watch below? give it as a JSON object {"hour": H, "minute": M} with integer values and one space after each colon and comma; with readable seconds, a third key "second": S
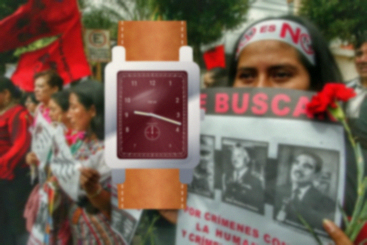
{"hour": 9, "minute": 18}
